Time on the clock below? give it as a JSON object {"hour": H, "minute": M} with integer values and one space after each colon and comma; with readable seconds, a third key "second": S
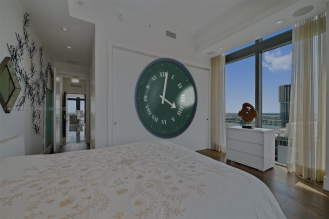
{"hour": 4, "minute": 2}
